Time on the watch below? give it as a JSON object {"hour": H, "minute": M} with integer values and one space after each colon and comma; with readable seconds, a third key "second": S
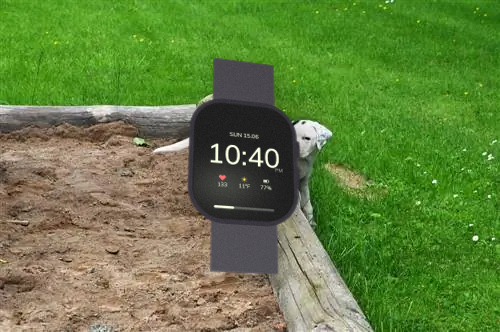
{"hour": 10, "minute": 40}
